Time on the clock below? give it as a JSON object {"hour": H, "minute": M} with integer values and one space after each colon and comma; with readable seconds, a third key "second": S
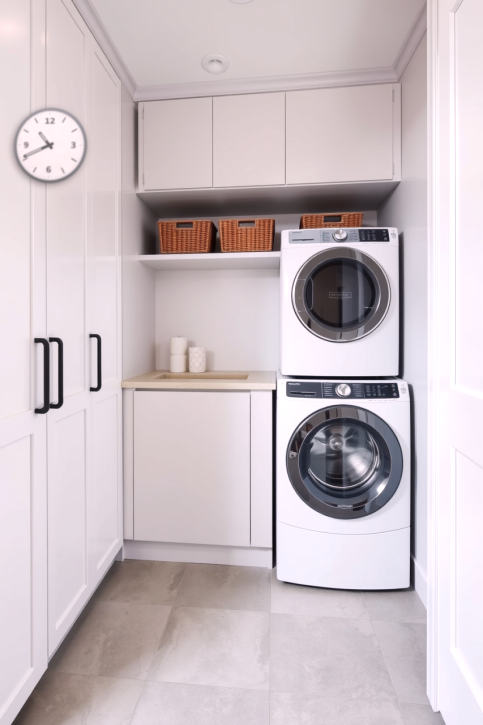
{"hour": 10, "minute": 41}
